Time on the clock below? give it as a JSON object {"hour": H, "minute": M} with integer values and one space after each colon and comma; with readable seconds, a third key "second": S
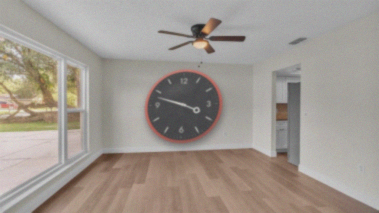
{"hour": 3, "minute": 48}
